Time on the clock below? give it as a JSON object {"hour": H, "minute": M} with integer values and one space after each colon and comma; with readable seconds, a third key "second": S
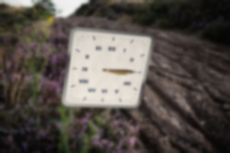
{"hour": 3, "minute": 15}
